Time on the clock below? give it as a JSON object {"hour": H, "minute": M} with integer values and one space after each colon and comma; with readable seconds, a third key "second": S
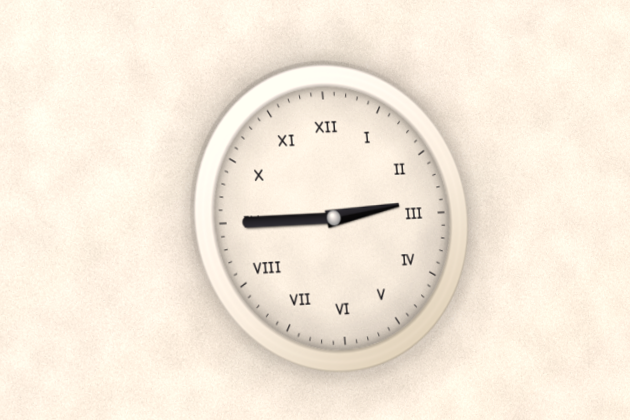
{"hour": 2, "minute": 45}
